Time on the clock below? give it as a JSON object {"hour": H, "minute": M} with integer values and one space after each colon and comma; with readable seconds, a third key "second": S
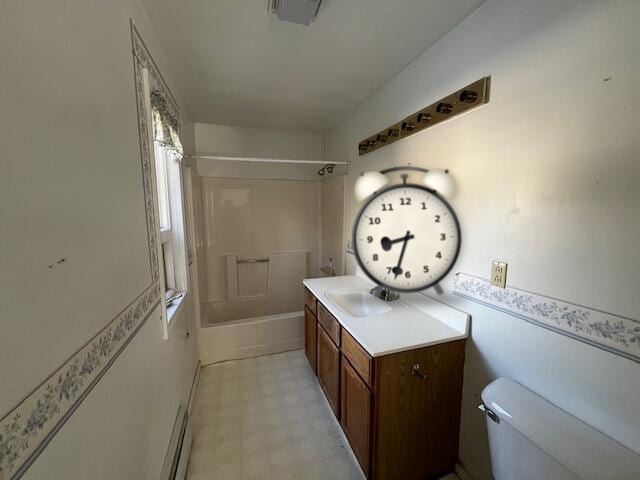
{"hour": 8, "minute": 33}
